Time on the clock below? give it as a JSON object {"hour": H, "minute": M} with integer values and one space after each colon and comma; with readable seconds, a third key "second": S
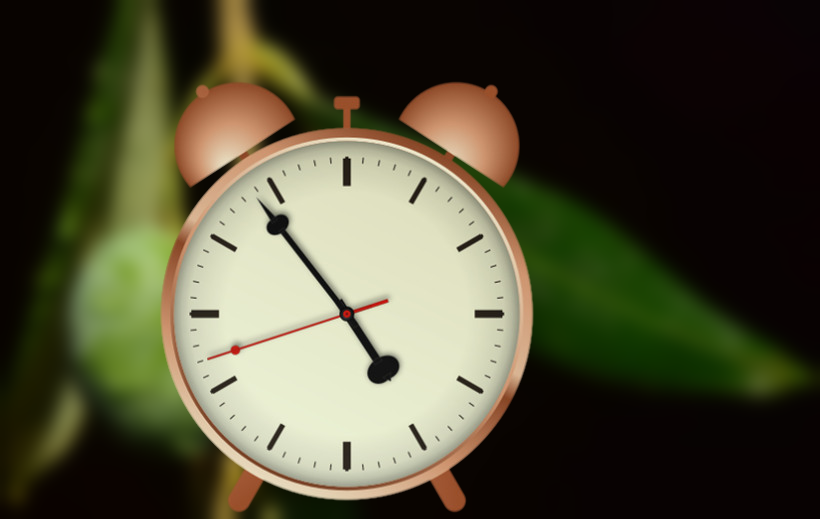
{"hour": 4, "minute": 53, "second": 42}
